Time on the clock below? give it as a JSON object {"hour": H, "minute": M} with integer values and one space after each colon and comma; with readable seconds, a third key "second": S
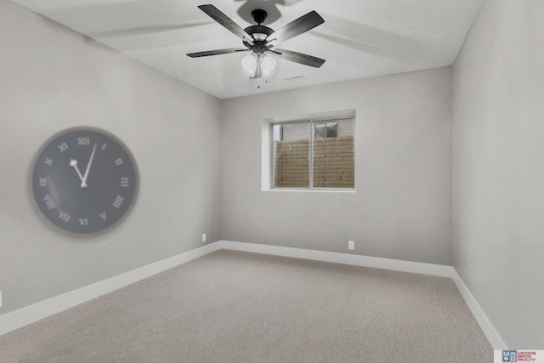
{"hour": 11, "minute": 3}
